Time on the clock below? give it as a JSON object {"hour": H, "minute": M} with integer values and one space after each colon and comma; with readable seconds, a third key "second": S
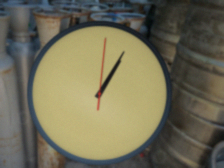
{"hour": 1, "minute": 5, "second": 1}
